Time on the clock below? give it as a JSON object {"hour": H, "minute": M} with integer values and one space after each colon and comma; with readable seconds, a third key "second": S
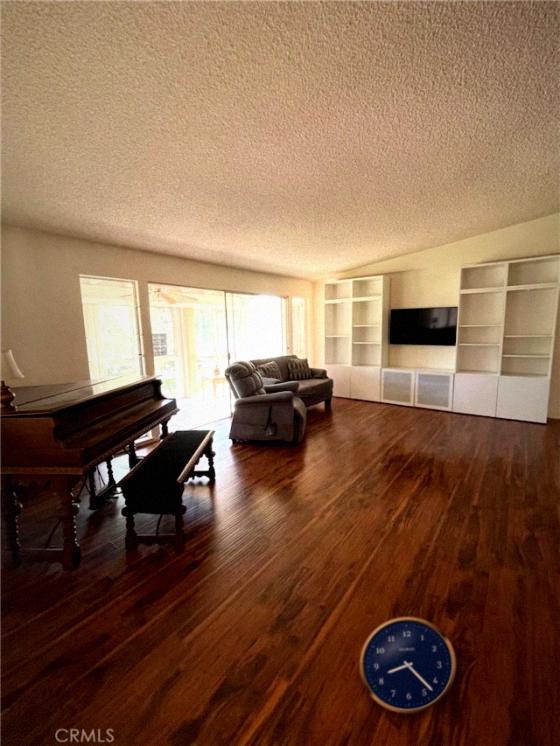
{"hour": 8, "minute": 23}
